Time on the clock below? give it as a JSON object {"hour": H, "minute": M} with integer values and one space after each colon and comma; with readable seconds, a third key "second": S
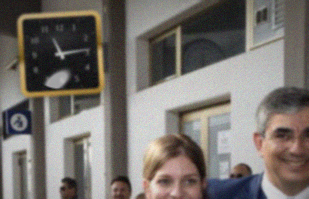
{"hour": 11, "minute": 14}
